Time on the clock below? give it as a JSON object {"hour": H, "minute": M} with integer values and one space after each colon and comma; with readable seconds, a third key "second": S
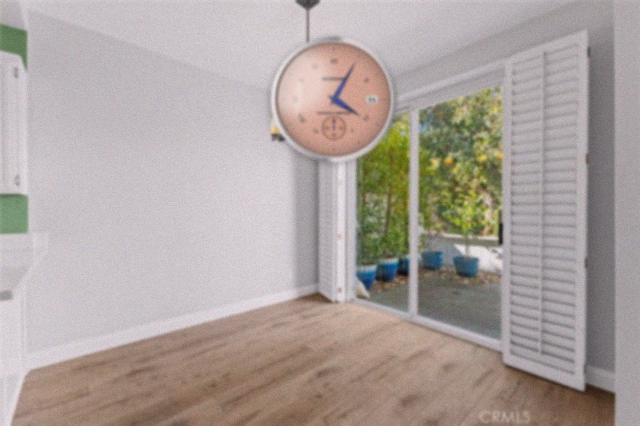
{"hour": 4, "minute": 5}
